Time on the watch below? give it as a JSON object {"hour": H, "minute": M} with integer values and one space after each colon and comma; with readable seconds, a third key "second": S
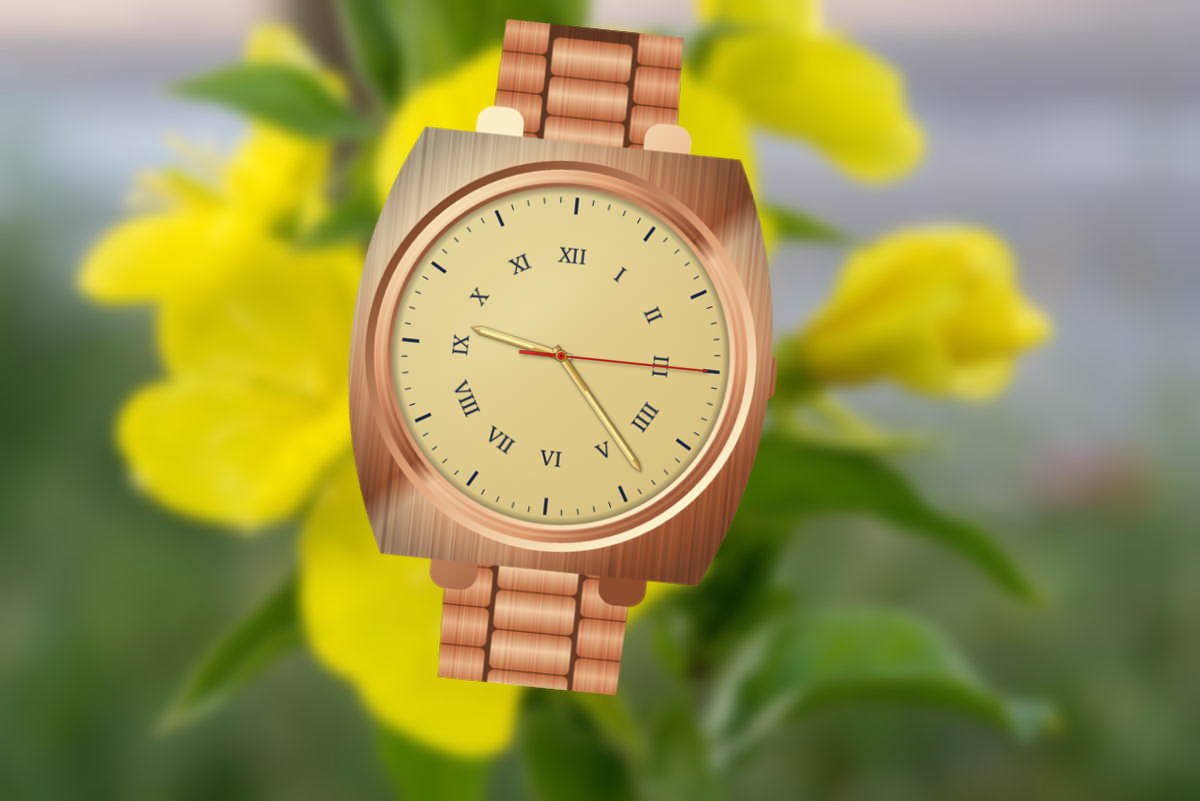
{"hour": 9, "minute": 23, "second": 15}
